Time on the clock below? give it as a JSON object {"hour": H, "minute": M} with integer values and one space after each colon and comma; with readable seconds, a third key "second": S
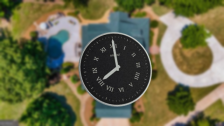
{"hour": 8, "minute": 0}
